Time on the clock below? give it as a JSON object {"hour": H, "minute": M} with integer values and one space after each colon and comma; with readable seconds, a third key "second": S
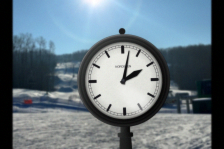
{"hour": 2, "minute": 2}
